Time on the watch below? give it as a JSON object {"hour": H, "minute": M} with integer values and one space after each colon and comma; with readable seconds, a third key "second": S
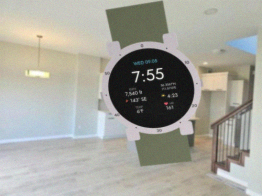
{"hour": 7, "minute": 55}
